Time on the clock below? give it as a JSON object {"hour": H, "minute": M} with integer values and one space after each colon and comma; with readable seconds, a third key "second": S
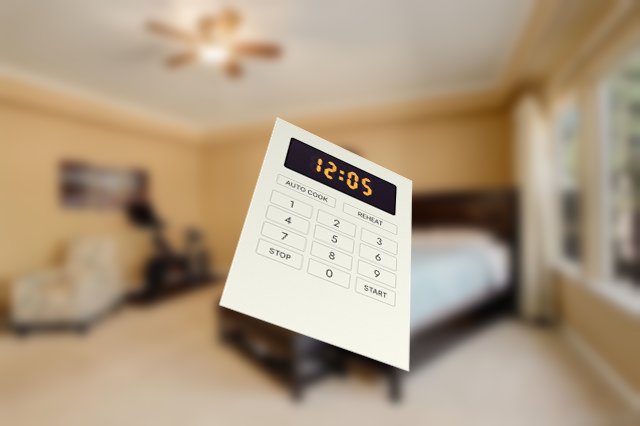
{"hour": 12, "minute": 5}
